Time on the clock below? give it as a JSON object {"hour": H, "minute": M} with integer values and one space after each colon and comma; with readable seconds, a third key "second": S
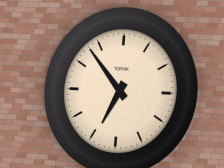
{"hour": 6, "minute": 53}
